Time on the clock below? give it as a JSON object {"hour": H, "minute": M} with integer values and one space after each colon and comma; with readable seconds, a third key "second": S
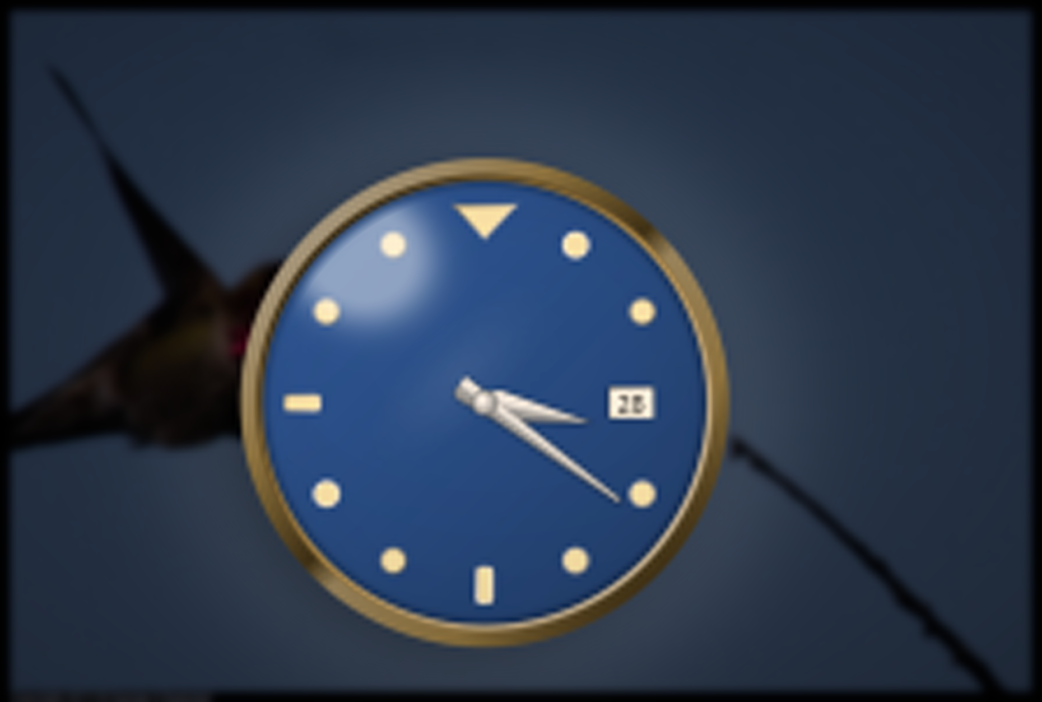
{"hour": 3, "minute": 21}
